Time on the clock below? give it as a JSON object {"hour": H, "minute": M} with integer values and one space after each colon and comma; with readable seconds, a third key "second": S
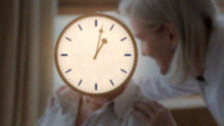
{"hour": 1, "minute": 2}
